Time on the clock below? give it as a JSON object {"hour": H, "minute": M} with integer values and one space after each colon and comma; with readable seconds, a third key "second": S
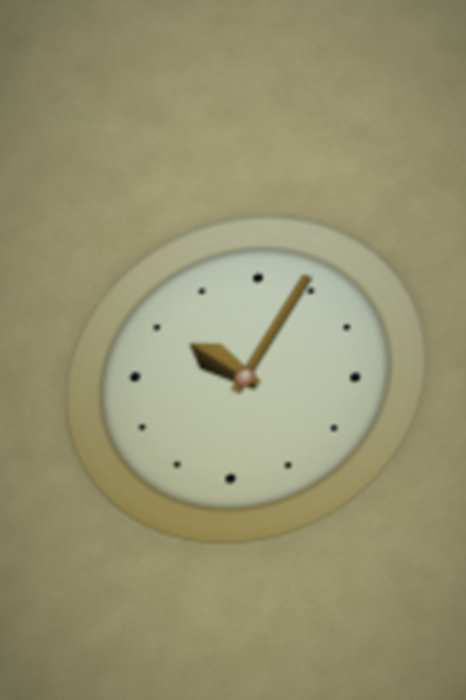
{"hour": 10, "minute": 4}
